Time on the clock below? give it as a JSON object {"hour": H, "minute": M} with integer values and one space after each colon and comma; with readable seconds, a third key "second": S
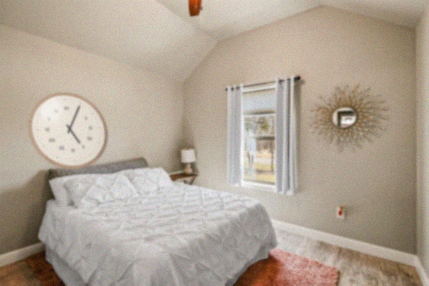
{"hour": 5, "minute": 5}
